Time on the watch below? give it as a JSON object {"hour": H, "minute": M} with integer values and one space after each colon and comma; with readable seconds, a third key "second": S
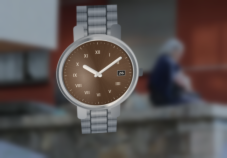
{"hour": 10, "minute": 9}
